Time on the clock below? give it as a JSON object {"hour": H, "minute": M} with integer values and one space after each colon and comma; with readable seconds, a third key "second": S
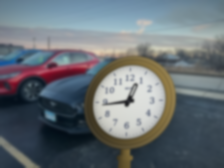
{"hour": 12, "minute": 44}
